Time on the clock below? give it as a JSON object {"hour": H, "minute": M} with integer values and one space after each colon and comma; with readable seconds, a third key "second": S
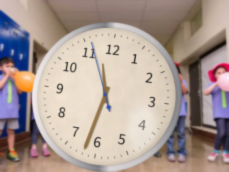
{"hour": 11, "minute": 31, "second": 56}
